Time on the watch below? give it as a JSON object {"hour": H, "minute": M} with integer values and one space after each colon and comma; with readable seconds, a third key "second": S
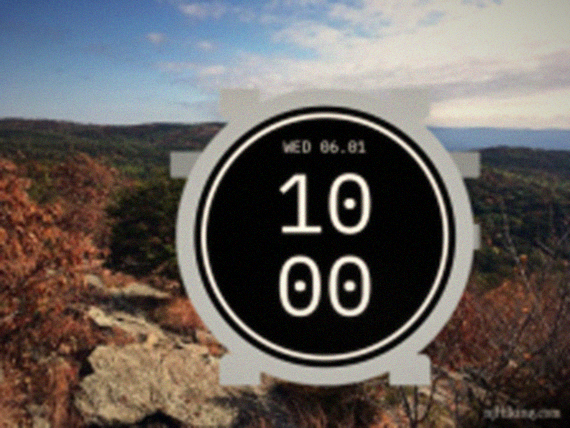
{"hour": 10, "minute": 0}
